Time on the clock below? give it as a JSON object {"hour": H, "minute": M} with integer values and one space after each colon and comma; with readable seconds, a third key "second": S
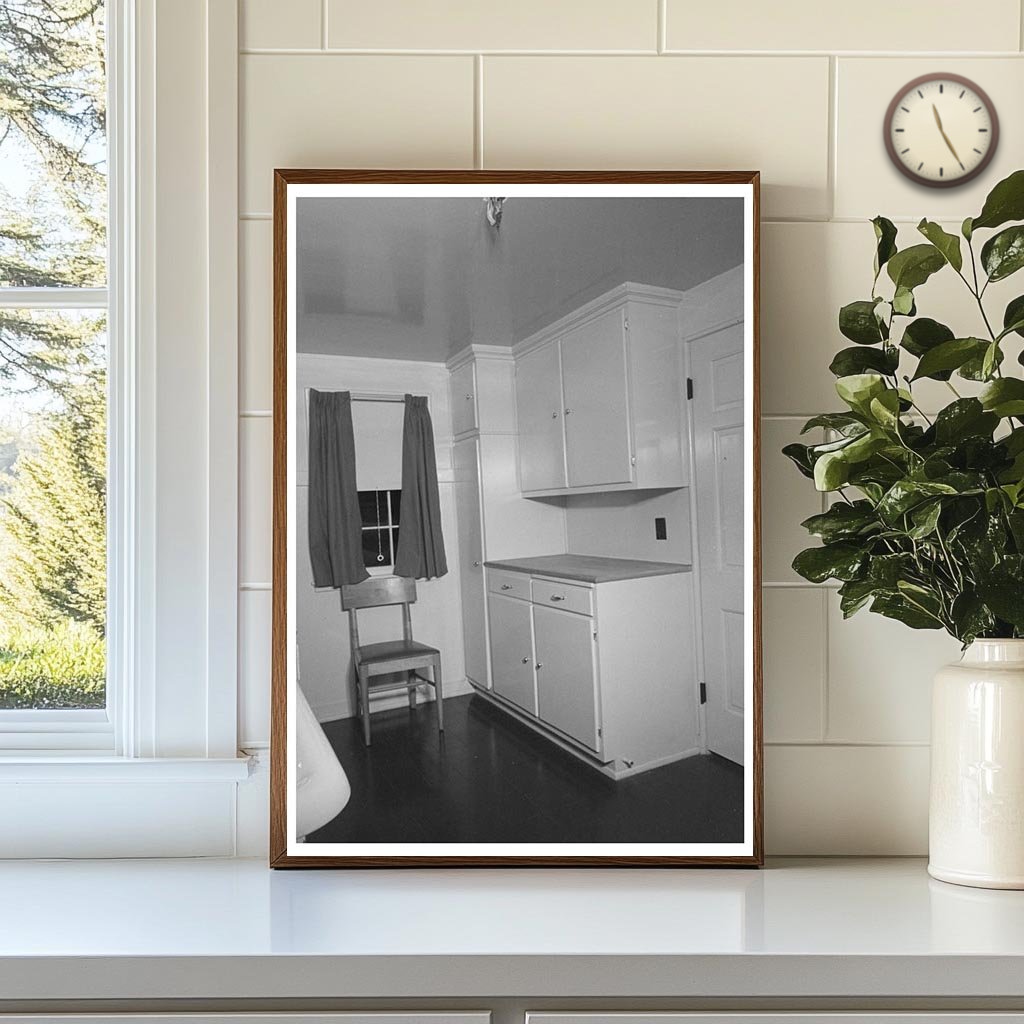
{"hour": 11, "minute": 25}
